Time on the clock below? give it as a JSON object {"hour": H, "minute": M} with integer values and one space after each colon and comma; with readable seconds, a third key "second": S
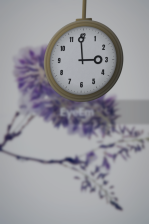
{"hour": 2, "minute": 59}
